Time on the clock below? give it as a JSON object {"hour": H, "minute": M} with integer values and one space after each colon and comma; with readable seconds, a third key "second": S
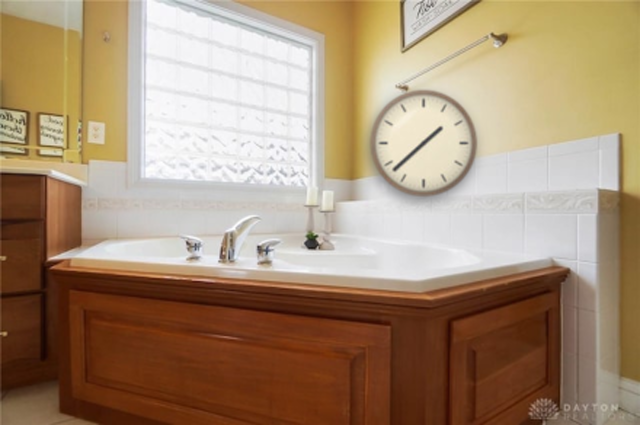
{"hour": 1, "minute": 38}
